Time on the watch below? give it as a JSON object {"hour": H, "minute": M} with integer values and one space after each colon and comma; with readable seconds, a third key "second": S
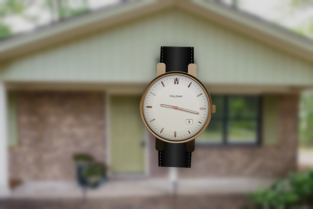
{"hour": 9, "minute": 17}
